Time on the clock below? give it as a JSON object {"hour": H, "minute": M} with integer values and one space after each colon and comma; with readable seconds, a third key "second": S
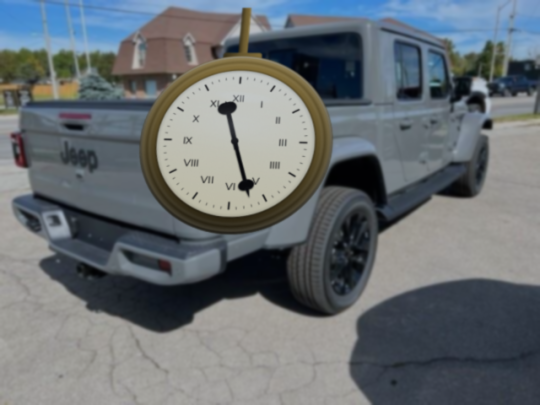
{"hour": 11, "minute": 27}
